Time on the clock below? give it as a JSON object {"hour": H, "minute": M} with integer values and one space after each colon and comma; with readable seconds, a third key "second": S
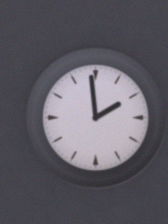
{"hour": 1, "minute": 59}
